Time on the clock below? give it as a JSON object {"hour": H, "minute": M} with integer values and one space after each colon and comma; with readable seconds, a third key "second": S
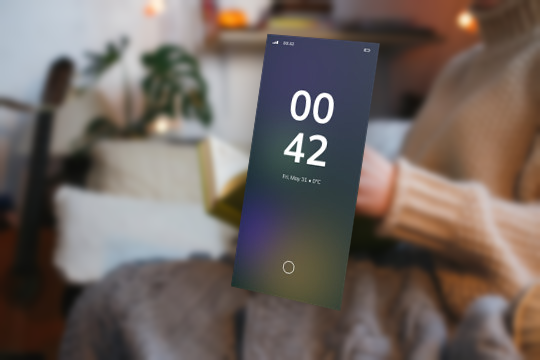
{"hour": 0, "minute": 42}
